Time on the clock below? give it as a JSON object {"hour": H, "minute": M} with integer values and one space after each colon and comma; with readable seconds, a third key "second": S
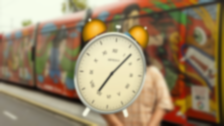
{"hour": 7, "minute": 7}
